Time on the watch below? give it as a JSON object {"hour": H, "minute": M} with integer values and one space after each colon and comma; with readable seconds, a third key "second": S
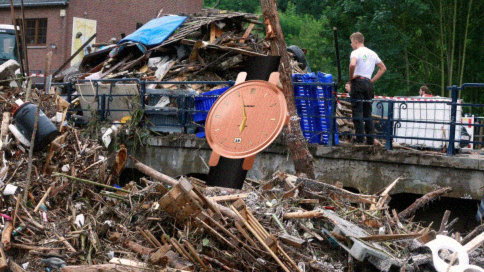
{"hour": 5, "minute": 56}
